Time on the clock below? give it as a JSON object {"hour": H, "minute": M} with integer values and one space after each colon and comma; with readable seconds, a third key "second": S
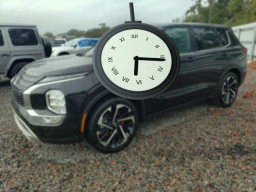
{"hour": 6, "minute": 16}
